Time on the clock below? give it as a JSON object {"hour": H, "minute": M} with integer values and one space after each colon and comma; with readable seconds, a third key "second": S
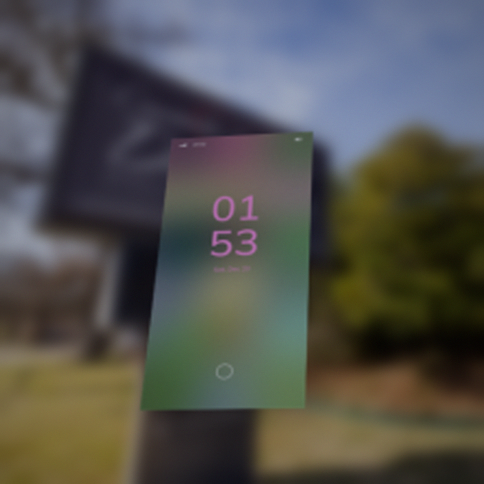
{"hour": 1, "minute": 53}
